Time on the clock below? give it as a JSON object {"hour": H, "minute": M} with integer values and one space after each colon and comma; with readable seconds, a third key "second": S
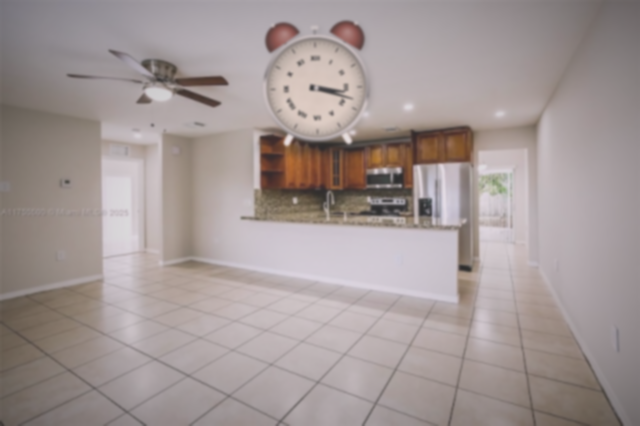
{"hour": 3, "minute": 18}
